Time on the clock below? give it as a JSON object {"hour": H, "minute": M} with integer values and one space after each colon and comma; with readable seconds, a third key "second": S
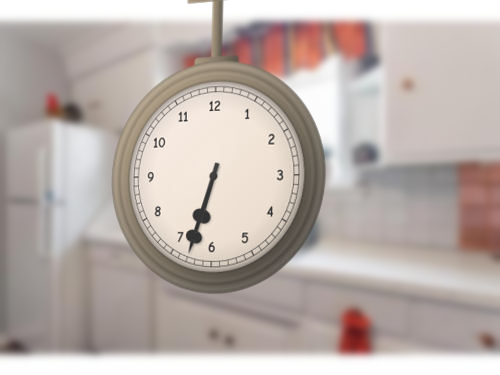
{"hour": 6, "minute": 33}
